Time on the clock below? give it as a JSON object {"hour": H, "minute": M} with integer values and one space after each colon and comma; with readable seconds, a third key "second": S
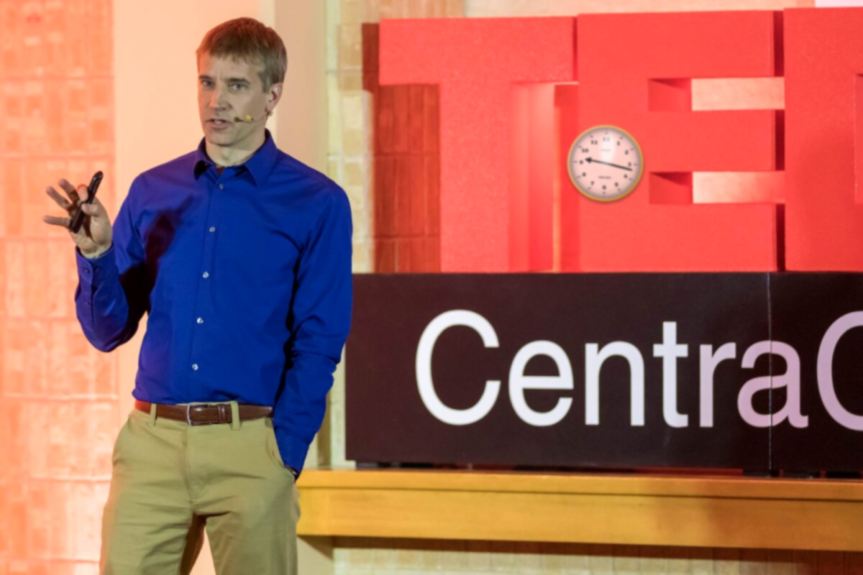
{"hour": 9, "minute": 17}
